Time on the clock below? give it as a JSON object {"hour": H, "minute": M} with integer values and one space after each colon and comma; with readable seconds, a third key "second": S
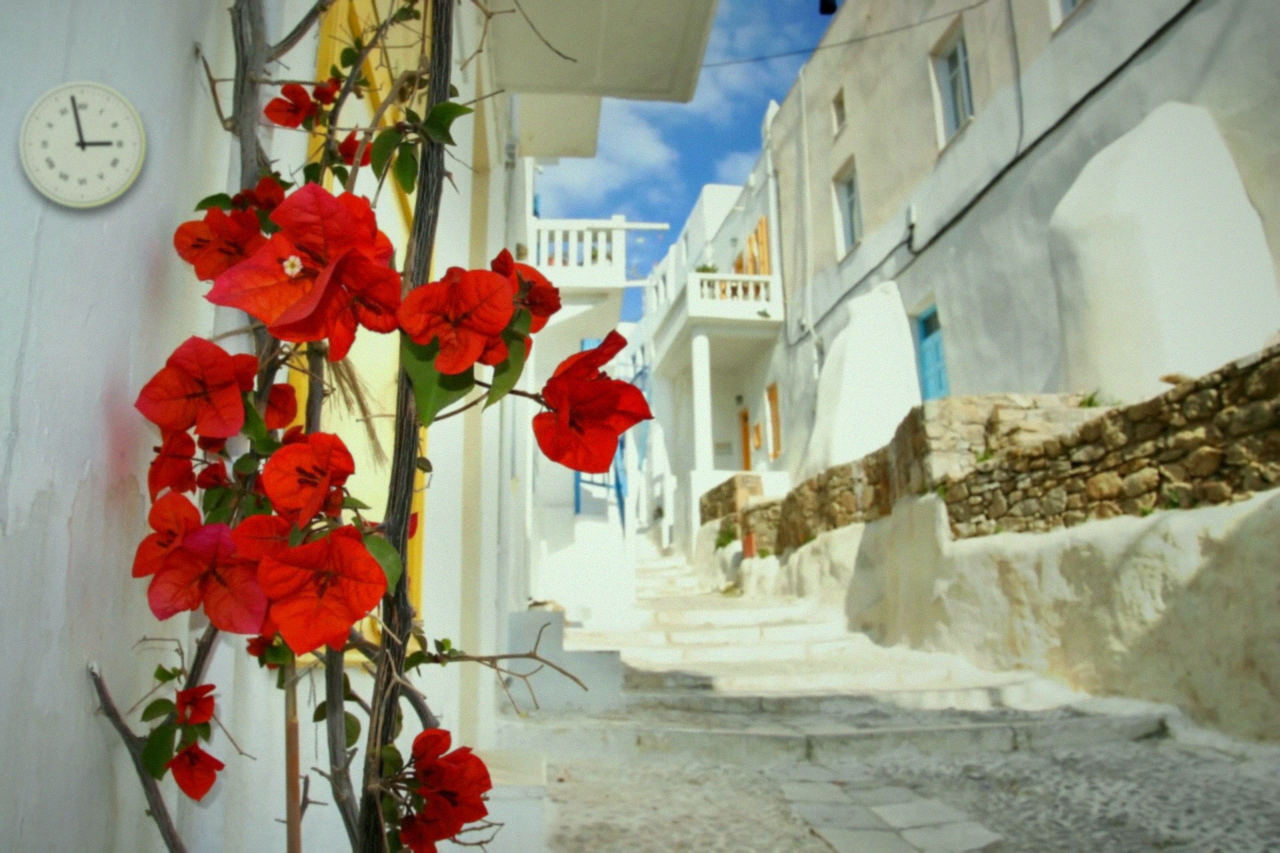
{"hour": 2, "minute": 58}
